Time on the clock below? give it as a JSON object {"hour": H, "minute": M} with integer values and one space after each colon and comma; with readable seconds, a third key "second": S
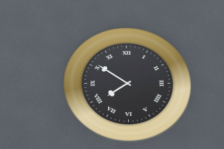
{"hour": 7, "minute": 51}
